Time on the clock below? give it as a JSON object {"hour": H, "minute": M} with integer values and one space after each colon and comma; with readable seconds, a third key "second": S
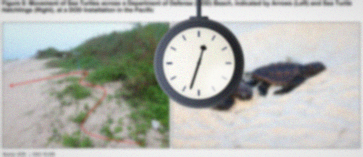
{"hour": 12, "minute": 33}
